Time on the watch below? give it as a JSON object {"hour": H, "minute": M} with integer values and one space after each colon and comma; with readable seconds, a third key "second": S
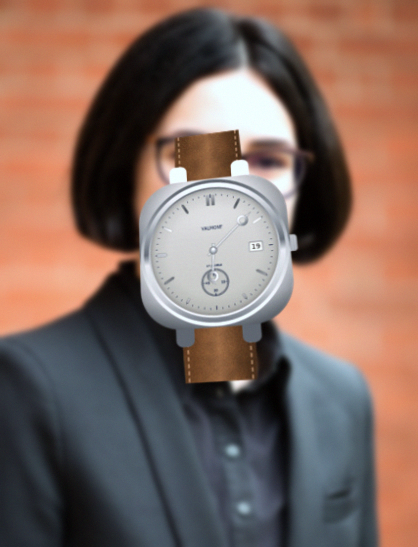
{"hour": 6, "minute": 8}
